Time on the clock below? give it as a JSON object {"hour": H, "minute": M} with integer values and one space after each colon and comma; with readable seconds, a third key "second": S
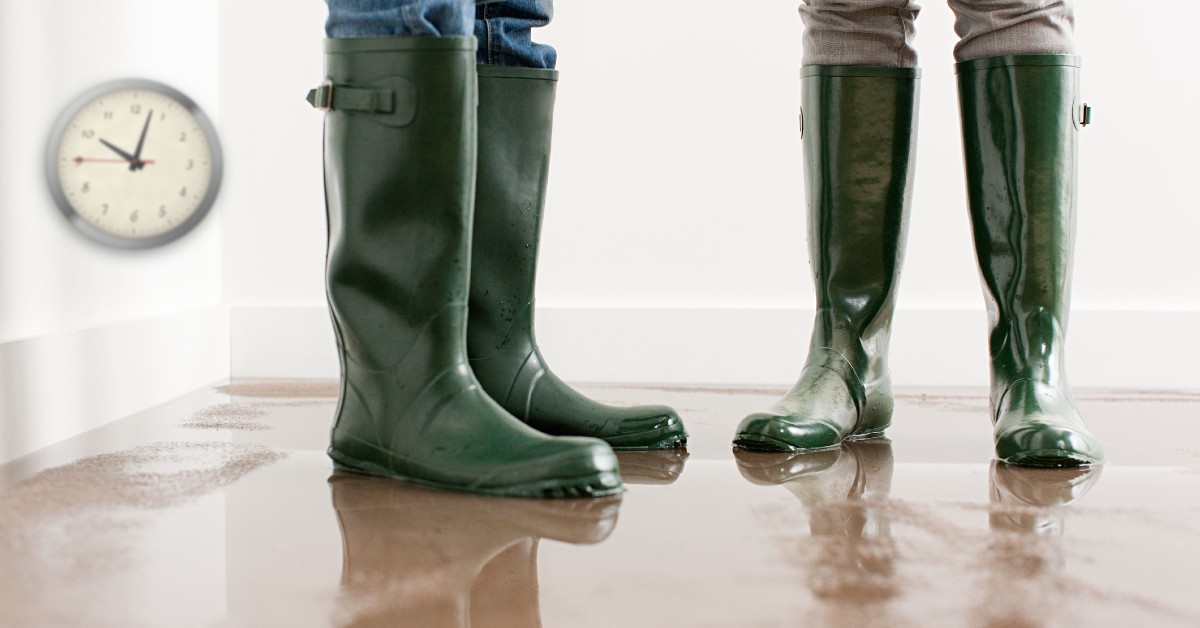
{"hour": 10, "minute": 2, "second": 45}
